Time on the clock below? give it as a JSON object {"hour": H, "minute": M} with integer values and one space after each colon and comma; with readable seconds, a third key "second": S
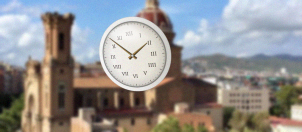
{"hour": 1, "minute": 52}
